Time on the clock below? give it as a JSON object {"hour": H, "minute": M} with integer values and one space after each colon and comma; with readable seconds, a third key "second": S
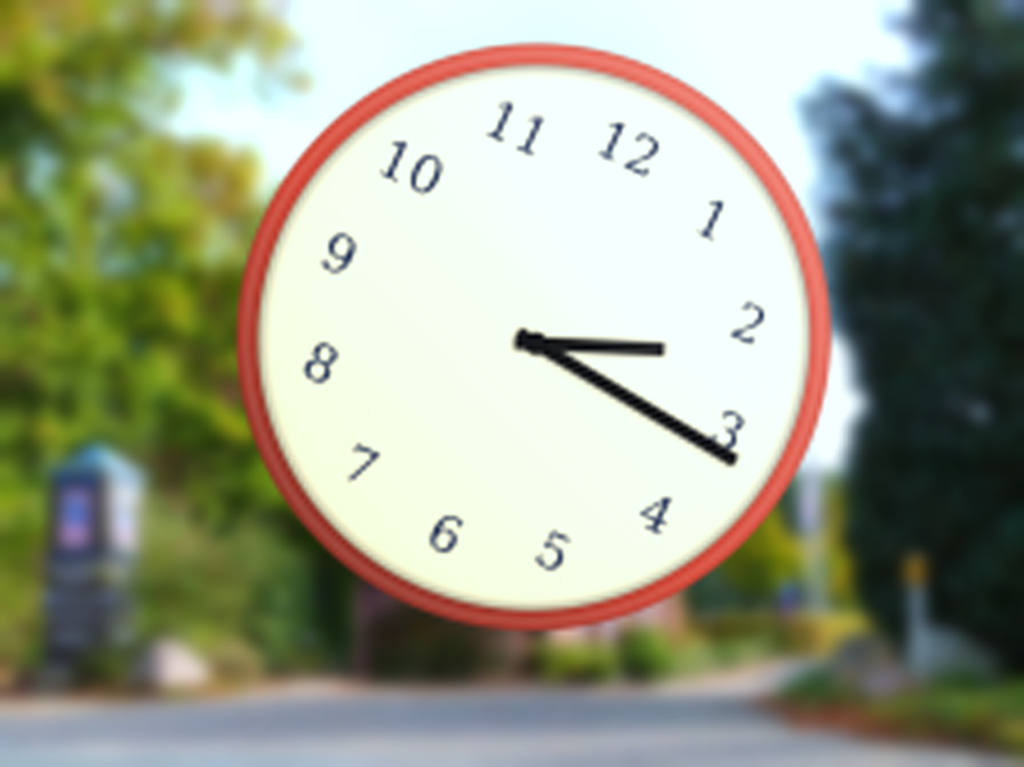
{"hour": 2, "minute": 16}
